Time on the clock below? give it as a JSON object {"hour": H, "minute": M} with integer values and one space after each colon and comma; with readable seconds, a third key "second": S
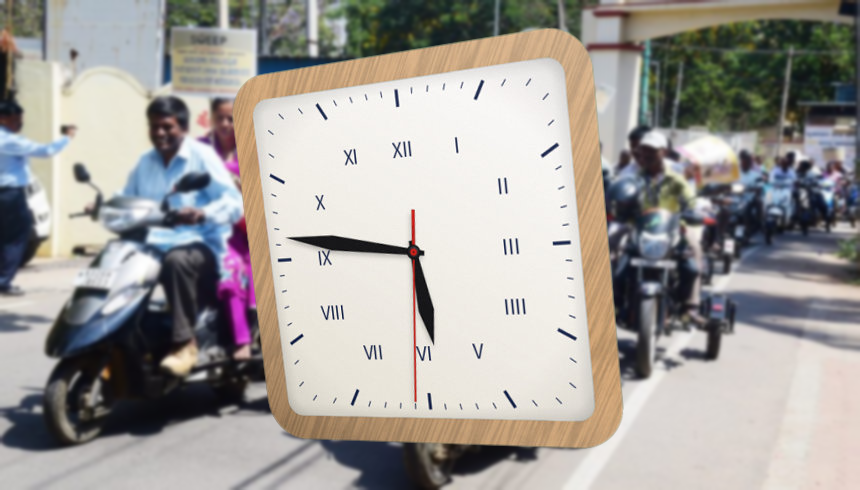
{"hour": 5, "minute": 46, "second": 31}
